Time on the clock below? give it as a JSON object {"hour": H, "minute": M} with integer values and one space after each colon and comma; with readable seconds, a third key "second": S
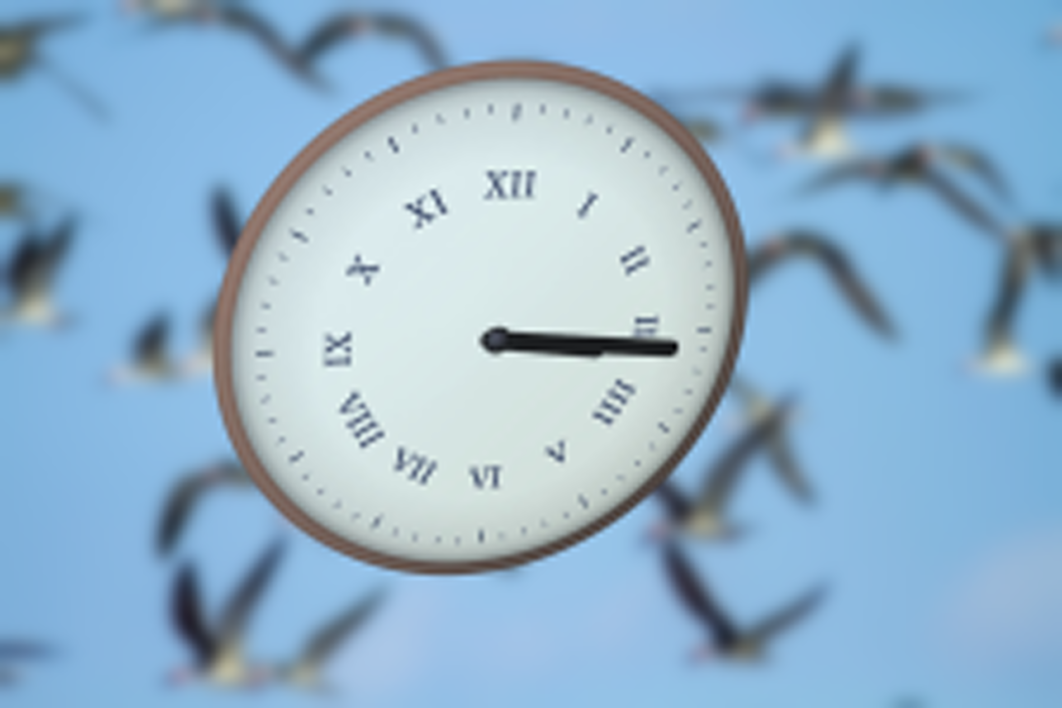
{"hour": 3, "minute": 16}
